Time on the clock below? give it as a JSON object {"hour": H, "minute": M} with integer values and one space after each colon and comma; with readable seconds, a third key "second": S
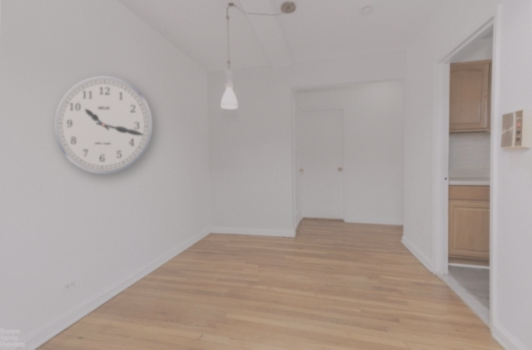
{"hour": 10, "minute": 17}
